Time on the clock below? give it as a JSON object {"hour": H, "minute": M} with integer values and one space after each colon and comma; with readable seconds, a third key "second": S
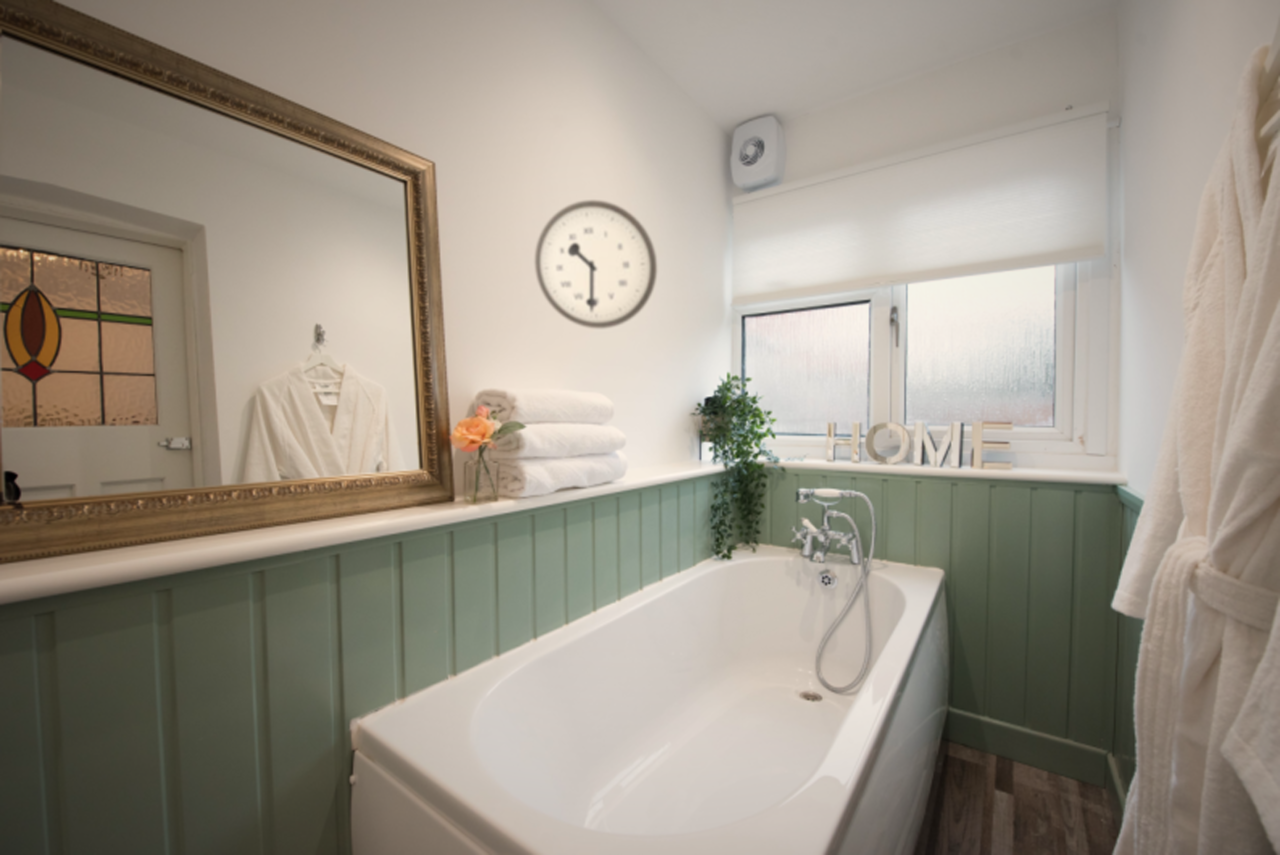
{"hour": 10, "minute": 31}
